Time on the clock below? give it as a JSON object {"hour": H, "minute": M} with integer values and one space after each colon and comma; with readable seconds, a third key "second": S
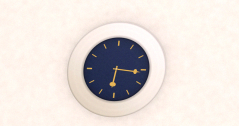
{"hour": 6, "minute": 16}
